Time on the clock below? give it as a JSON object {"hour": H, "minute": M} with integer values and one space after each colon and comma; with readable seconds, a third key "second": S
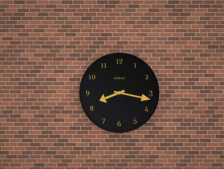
{"hour": 8, "minute": 17}
